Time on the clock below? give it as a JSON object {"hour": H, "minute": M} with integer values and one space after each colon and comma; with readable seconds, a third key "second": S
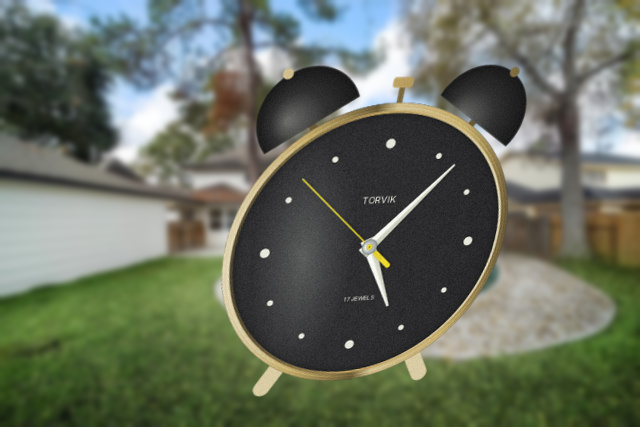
{"hour": 5, "minute": 6, "second": 52}
